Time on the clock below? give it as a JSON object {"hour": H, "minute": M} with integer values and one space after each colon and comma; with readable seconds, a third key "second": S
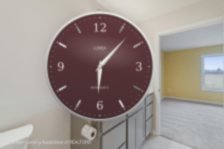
{"hour": 6, "minute": 7}
